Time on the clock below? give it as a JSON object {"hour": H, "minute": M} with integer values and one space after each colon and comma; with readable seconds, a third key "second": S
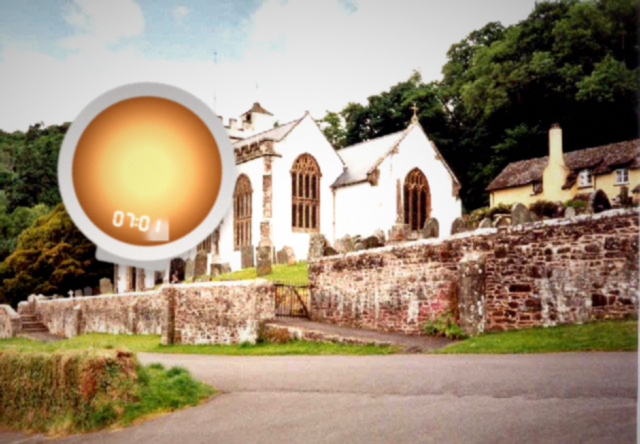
{"hour": 7, "minute": 1}
